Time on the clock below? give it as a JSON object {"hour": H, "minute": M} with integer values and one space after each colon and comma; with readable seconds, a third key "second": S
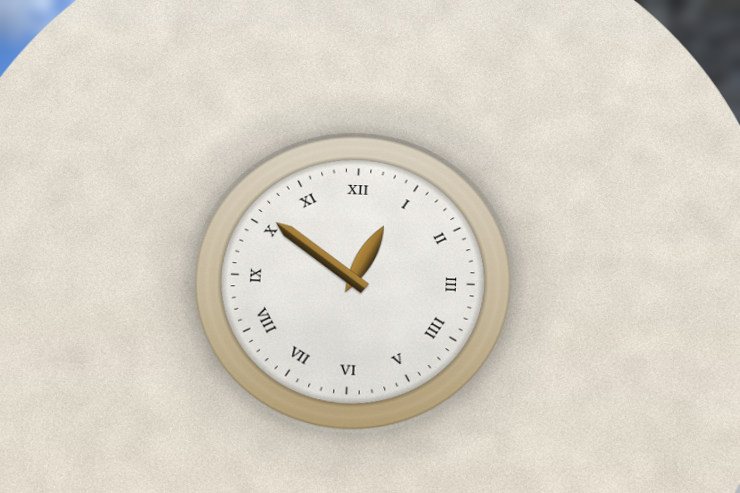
{"hour": 12, "minute": 51}
